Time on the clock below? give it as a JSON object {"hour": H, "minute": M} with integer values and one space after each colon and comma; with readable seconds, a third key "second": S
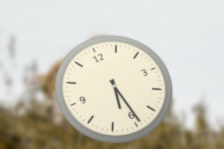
{"hour": 6, "minute": 29}
